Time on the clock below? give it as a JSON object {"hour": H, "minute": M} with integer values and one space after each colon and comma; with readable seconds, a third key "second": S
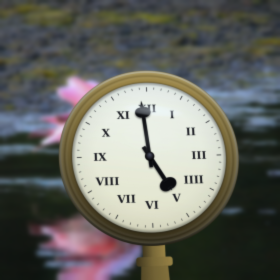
{"hour": 4, "minute": 59}
